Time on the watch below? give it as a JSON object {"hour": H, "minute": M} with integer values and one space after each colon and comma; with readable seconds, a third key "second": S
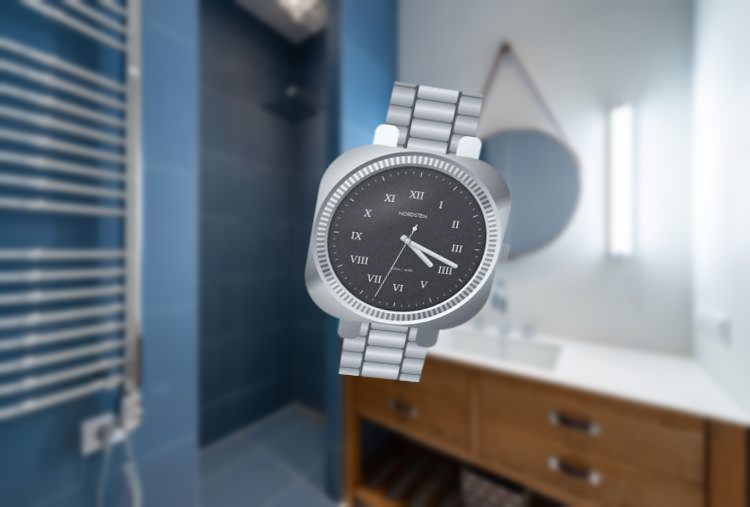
{"hour": 4, "minute": 18, "second": 33}
